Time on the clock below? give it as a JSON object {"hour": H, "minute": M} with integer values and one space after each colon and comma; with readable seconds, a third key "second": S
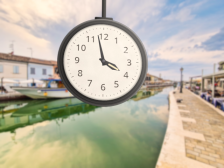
{"hour": 3, "minute": 58}
